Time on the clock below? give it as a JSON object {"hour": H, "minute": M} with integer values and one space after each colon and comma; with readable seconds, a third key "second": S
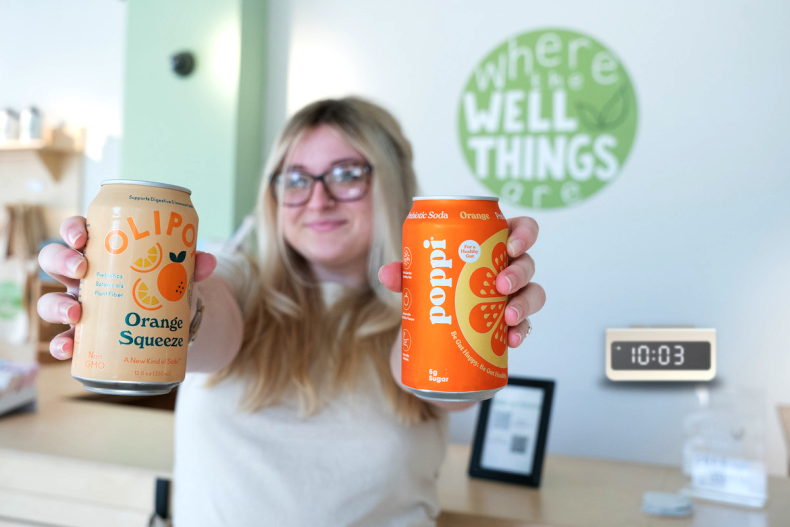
{"hour": 10, "minute": 3}
